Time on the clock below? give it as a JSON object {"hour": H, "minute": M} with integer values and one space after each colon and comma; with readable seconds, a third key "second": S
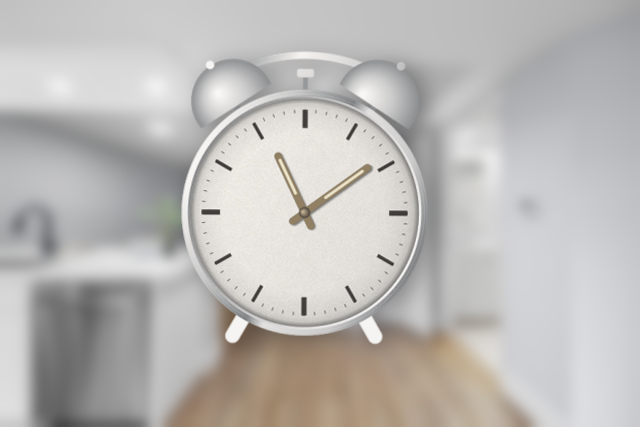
{"hour": 11, "minute": 9}
